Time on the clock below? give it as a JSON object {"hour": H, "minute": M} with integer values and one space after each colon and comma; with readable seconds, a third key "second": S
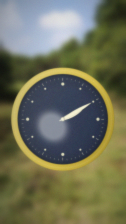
{"hour": 2, "minute": 10}
